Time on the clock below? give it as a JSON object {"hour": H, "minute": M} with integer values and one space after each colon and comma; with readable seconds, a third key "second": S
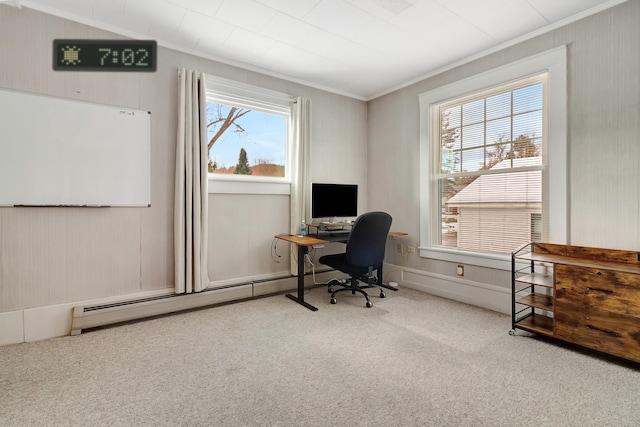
{"hour": 7, "minute": 2}
